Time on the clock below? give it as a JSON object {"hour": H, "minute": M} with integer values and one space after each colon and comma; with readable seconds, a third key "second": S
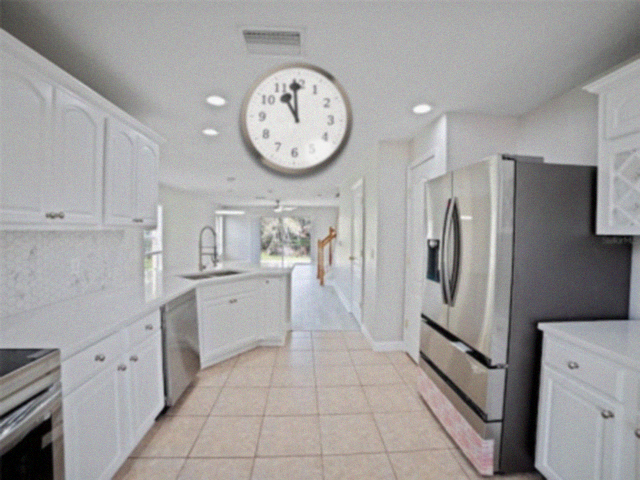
{"hour": 10, "minute": 59}
